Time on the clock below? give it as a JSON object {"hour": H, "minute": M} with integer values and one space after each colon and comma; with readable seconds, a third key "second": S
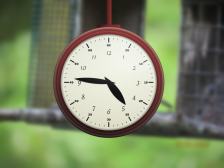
{"hour": 4, "minute": 46}
